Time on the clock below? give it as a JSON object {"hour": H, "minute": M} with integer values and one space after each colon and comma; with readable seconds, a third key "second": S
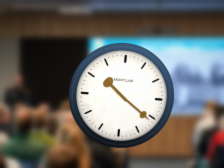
{"hour": 10, "minute": 21}
